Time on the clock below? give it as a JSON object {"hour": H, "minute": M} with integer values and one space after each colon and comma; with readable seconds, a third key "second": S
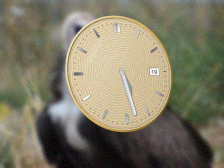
{"hour": 5, "minute": 28}
